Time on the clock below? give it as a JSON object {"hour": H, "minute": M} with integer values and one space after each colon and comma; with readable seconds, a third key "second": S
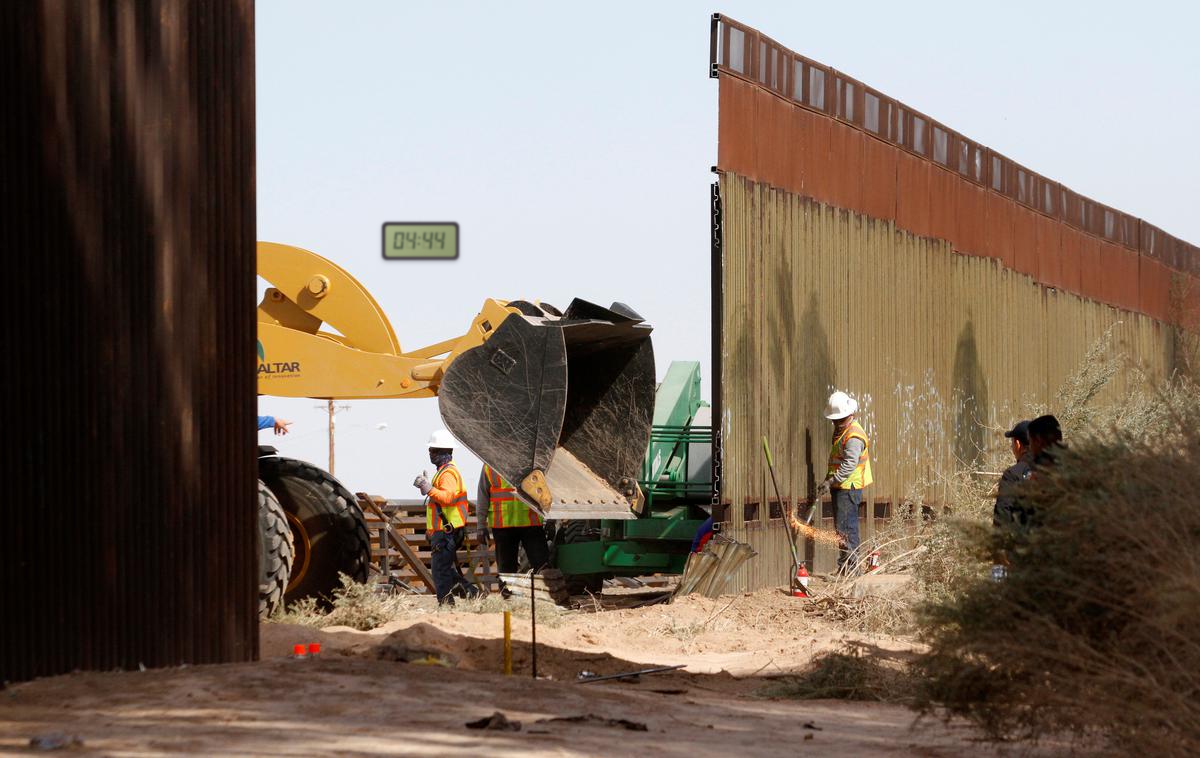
{"hour": 4, "minute": 44}
